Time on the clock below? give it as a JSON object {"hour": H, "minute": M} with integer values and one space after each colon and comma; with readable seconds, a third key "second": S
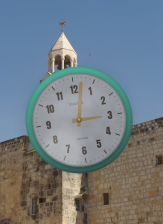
{"hour": 3, "minute": 2}
